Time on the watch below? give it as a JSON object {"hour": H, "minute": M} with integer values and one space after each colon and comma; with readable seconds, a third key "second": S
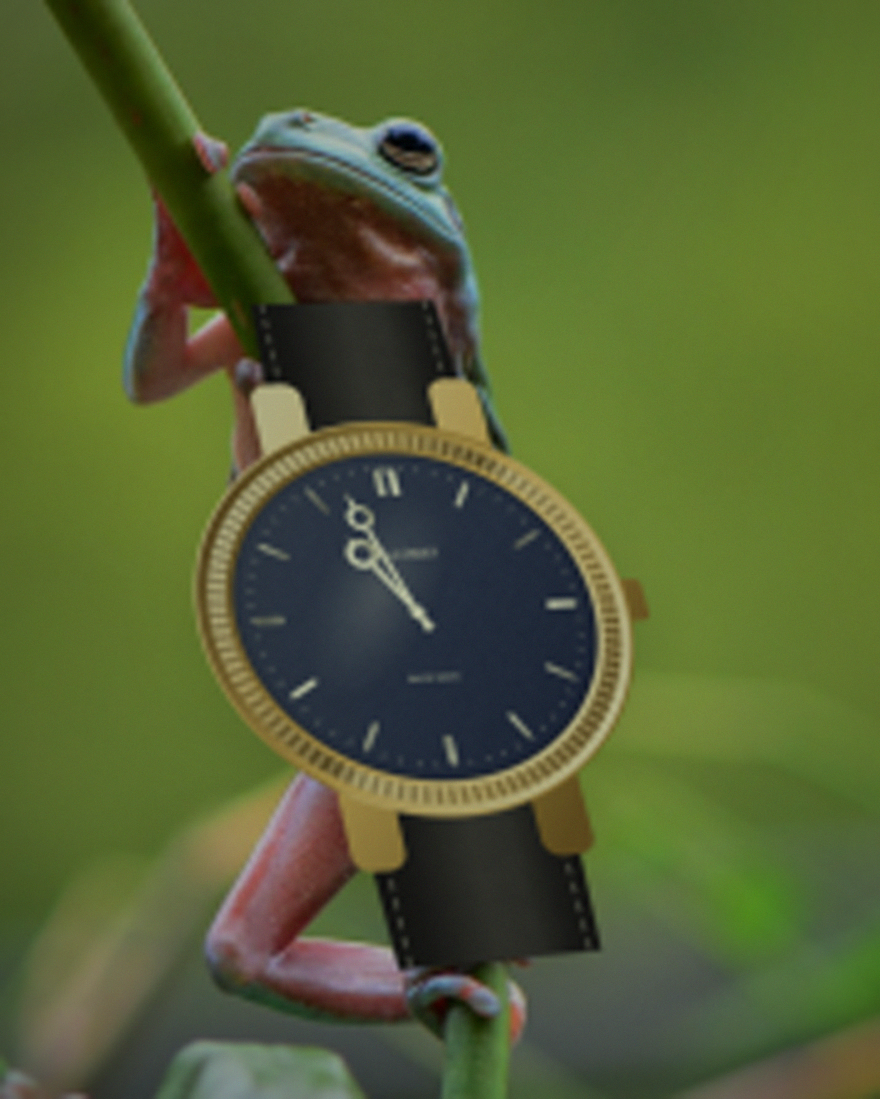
{"hour": 10, "minute": 57}
